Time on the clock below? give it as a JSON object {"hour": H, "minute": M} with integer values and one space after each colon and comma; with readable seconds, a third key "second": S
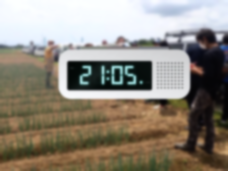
{"hour": 21, "minute": 5}
